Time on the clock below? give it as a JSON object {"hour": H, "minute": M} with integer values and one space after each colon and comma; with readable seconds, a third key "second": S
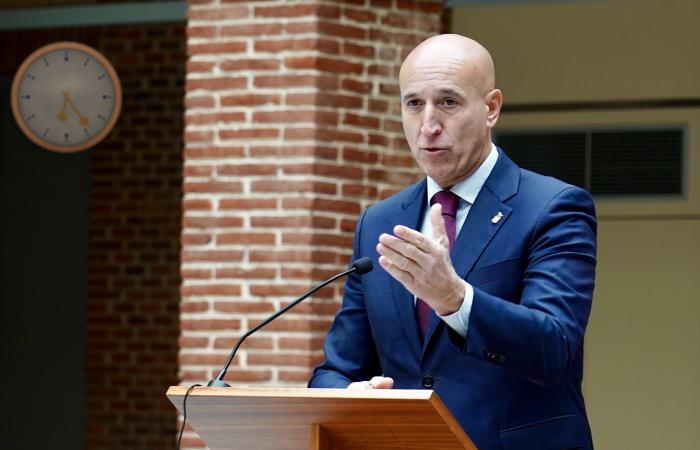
{"hour": 6, "minute": 24}
